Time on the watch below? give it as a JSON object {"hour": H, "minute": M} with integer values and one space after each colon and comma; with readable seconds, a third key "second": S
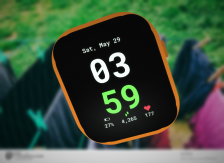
{"hour": 3, "minute": 59}
